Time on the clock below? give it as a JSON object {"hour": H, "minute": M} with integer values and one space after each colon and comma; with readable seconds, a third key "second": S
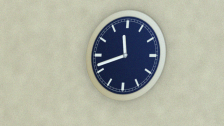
{"hour": 11, "minute": 42}
